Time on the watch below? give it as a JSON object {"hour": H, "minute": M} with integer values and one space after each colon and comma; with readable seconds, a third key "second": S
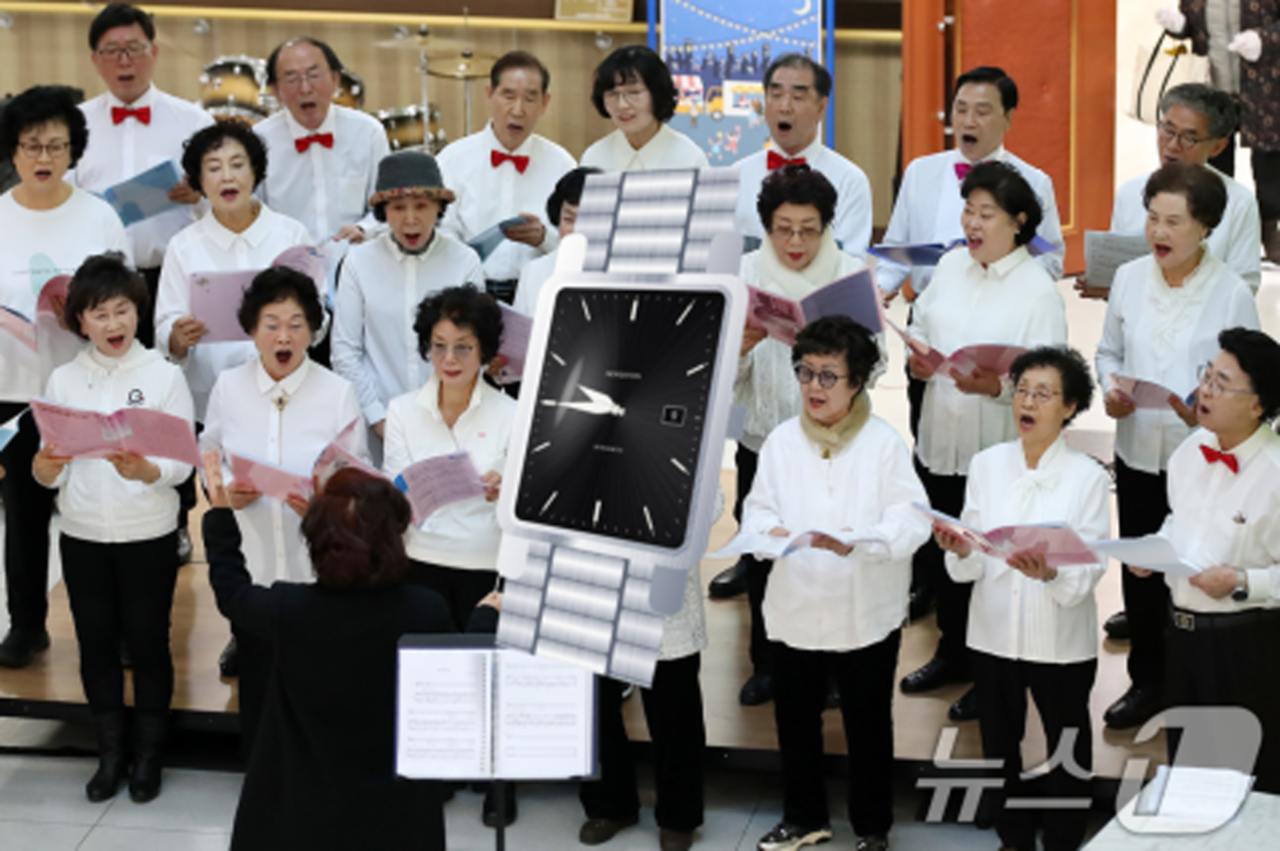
{"hour": 9, "minute": 45}
